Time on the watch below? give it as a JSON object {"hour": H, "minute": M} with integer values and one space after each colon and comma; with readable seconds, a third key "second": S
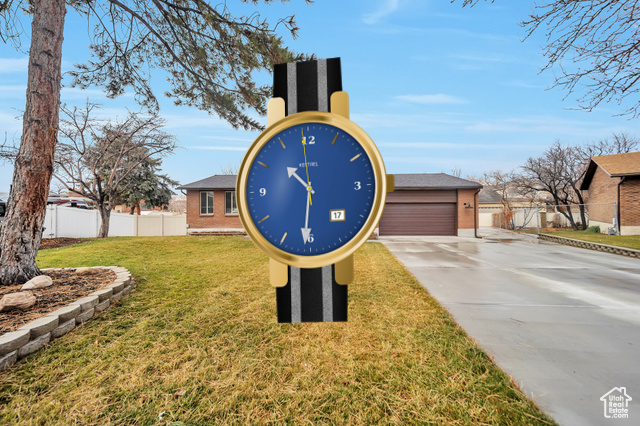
{"hour": 10, "minute": 30, "second": 59}
